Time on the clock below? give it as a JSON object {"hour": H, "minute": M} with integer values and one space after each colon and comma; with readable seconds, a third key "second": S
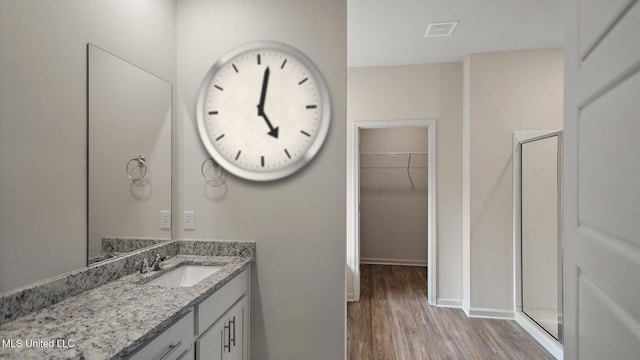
{"hour": 5, "minute": 2}
